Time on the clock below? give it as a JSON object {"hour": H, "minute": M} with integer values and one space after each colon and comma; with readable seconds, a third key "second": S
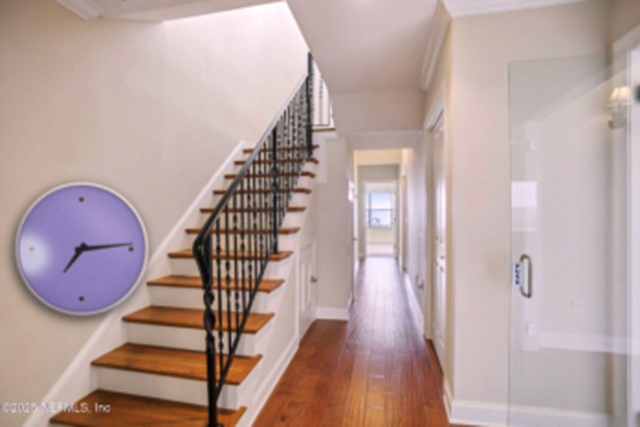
{"hour": 7, "minute": 14}
